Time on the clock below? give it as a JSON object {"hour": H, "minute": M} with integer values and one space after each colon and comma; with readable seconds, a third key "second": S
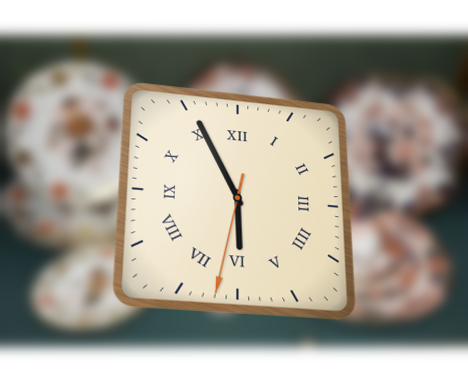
{"hour": 5, "minute": 55, "second": 32}
